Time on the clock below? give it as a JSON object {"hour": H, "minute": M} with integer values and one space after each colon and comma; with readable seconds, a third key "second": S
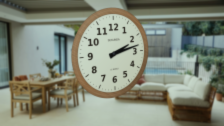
{"hour": 2, "minute": 13}
